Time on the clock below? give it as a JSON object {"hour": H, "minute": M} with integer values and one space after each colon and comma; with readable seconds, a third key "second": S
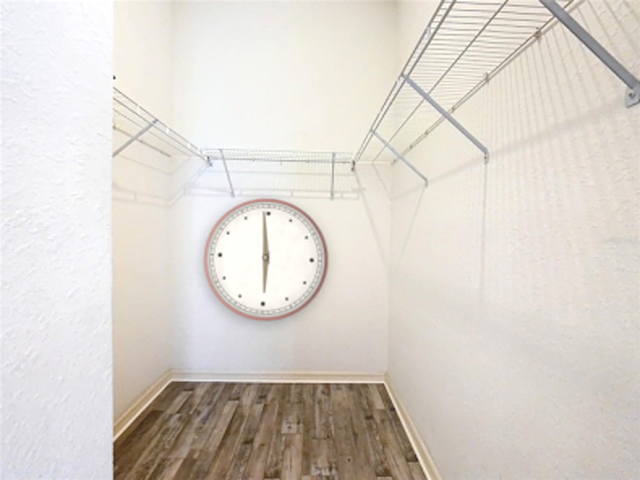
{"hour": 5, "minute": 59}
